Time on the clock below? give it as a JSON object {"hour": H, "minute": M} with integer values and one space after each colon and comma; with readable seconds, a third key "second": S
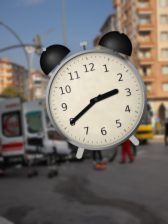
{"hour": 2, "minute": 40}
